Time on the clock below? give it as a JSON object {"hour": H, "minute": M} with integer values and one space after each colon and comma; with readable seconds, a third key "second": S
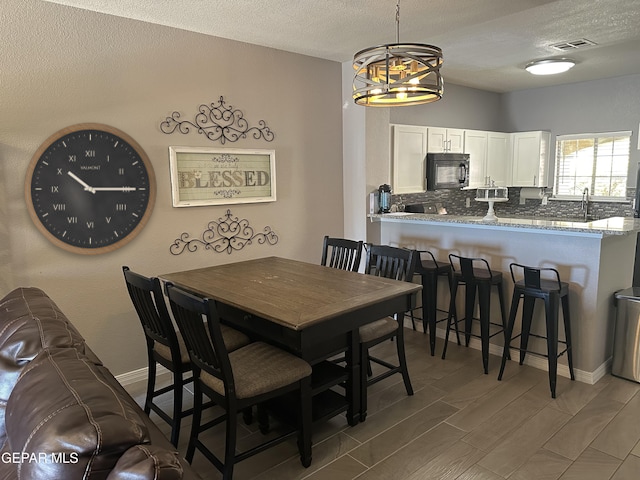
{"hour": 10, "minute": 15}
